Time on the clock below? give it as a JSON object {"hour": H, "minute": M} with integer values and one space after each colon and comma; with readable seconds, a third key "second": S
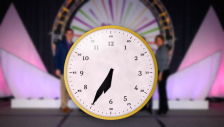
{"hour": 6, "minute": 35}
